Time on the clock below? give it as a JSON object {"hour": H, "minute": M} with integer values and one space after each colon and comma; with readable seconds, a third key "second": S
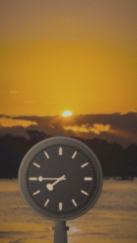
{"hour": 7, "minute": 45}
